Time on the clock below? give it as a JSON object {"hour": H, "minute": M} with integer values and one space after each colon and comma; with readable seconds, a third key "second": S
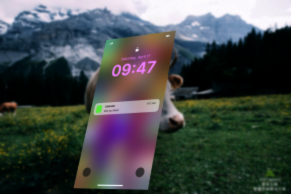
{"hour": 9, "minute": 47}
